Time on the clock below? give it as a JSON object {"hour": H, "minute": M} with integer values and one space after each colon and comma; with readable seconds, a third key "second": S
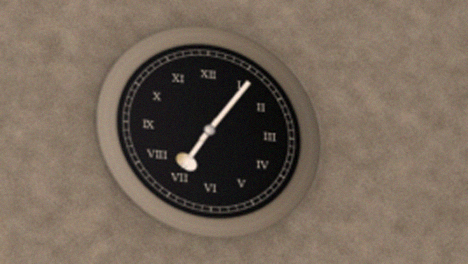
{"hour": 7, "minute": 6}
